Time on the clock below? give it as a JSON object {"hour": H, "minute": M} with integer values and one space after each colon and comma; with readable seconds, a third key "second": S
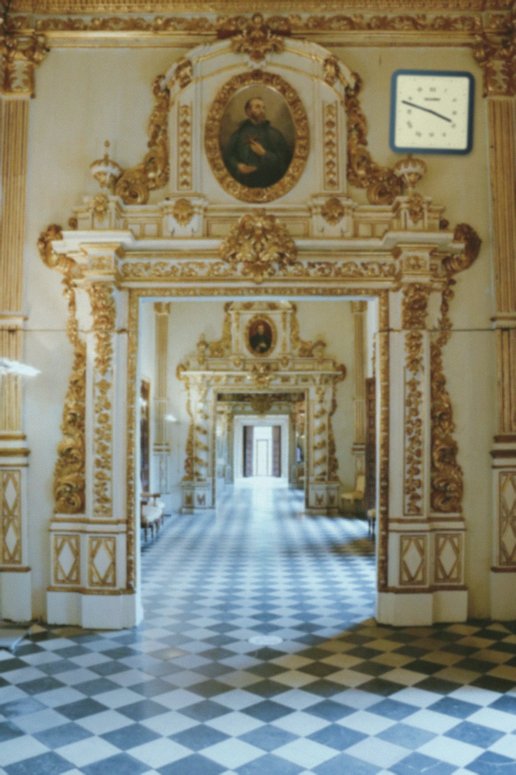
{"hour": 3, "minute": 48}
